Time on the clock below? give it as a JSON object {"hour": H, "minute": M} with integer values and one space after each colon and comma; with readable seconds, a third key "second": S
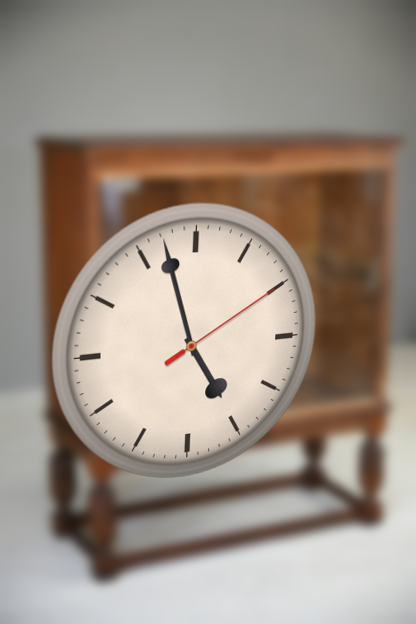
{"hour": 4, "minute": 57, "second": 10}
